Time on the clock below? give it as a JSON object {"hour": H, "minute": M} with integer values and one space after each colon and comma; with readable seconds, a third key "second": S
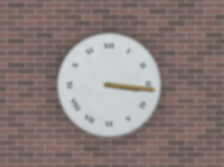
{"hour": 3, "minute": 16}
